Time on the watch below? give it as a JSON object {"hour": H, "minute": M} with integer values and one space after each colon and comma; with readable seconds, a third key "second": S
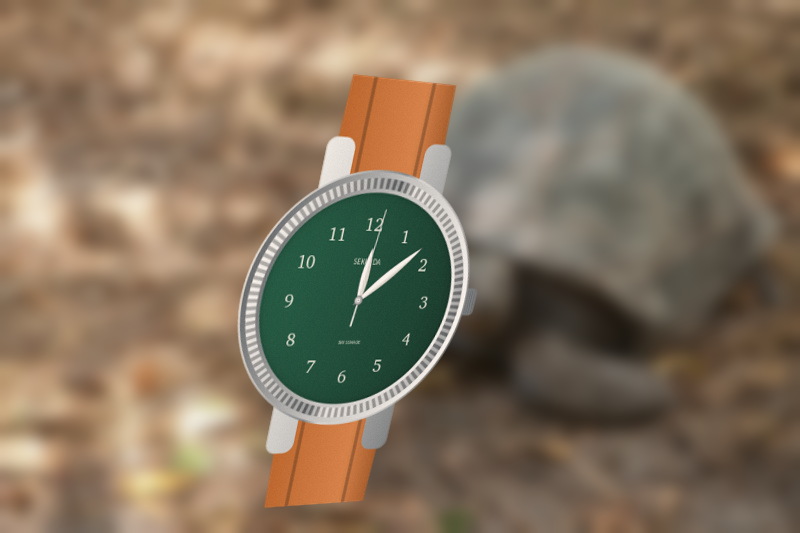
{"hour": 12, "minute": 8, "second": 1}
